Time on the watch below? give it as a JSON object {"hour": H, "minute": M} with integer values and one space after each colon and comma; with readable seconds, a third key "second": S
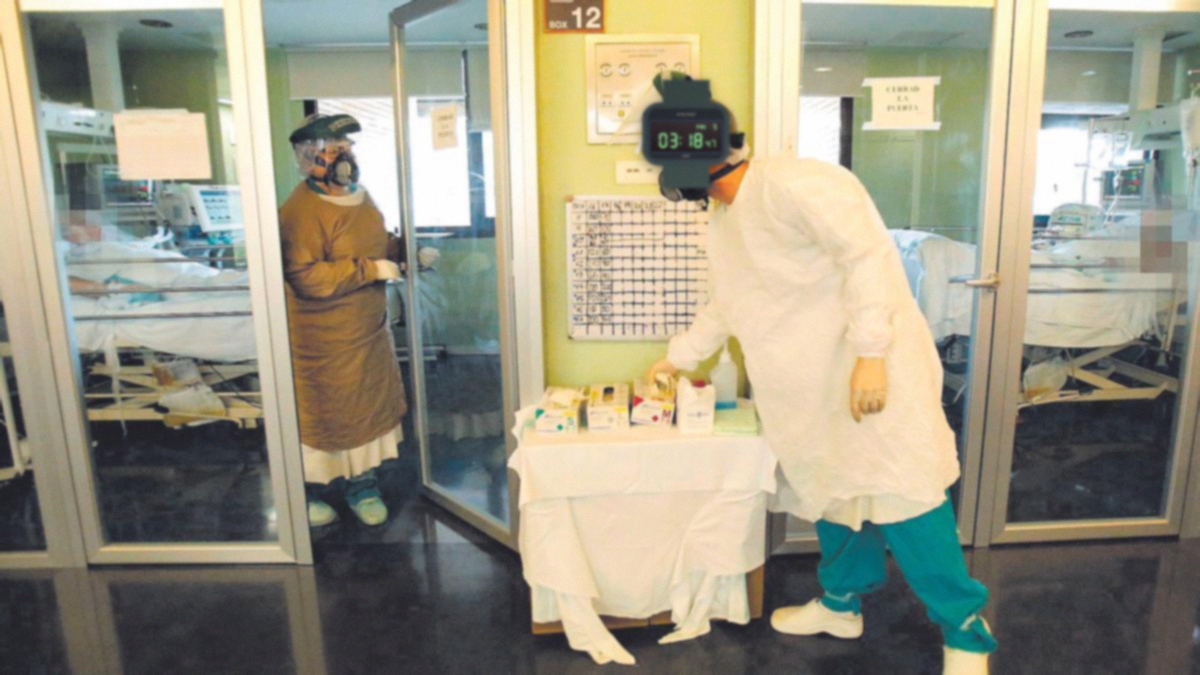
{"hour": 3, "minute": 18}
